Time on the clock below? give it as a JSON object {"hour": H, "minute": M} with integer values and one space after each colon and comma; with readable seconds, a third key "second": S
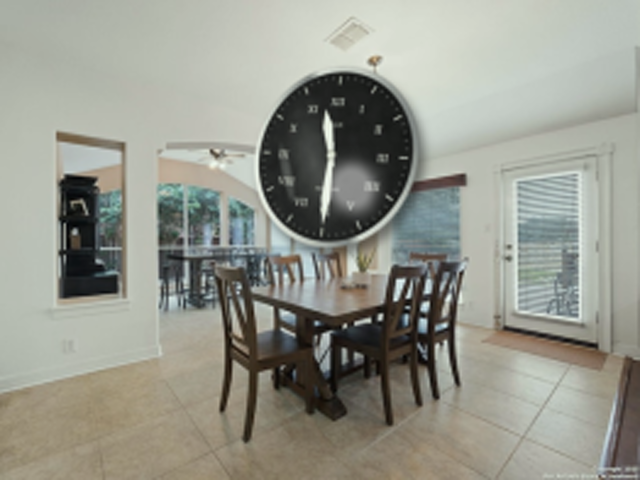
{"hour": 11, "minute": 30}
